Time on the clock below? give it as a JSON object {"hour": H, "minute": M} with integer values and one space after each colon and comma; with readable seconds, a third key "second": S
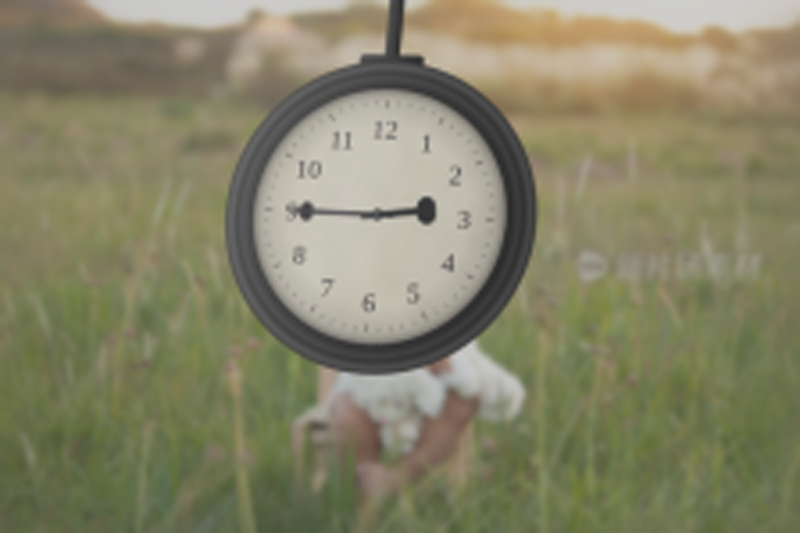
{"hour": 2, "minute": 45}
